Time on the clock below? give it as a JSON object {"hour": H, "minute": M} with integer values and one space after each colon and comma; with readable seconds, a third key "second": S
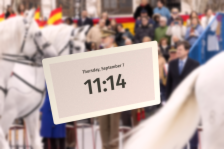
{"hour": 11, "minute": 14}
